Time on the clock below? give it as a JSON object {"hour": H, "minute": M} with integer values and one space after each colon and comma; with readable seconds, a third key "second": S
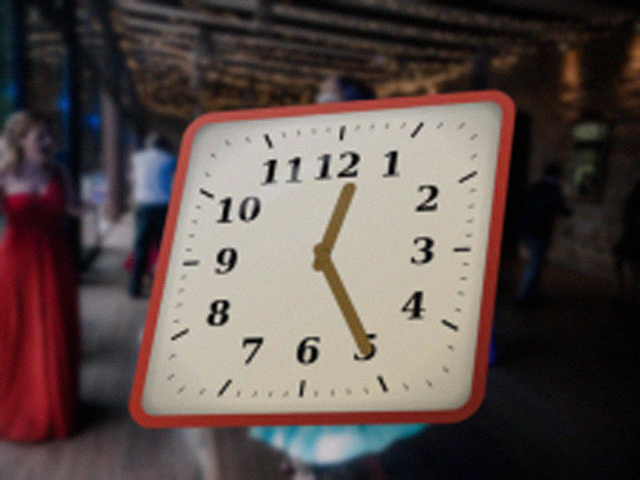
{"hour": 12, "minute": 25}
